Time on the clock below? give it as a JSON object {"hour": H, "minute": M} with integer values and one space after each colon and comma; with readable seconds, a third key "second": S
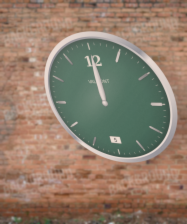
{"hour": 12, "minute": 0}
